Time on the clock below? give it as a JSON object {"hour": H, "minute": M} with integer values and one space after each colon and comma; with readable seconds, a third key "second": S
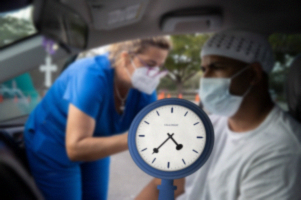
{"hour": 4, "minute": 37}
